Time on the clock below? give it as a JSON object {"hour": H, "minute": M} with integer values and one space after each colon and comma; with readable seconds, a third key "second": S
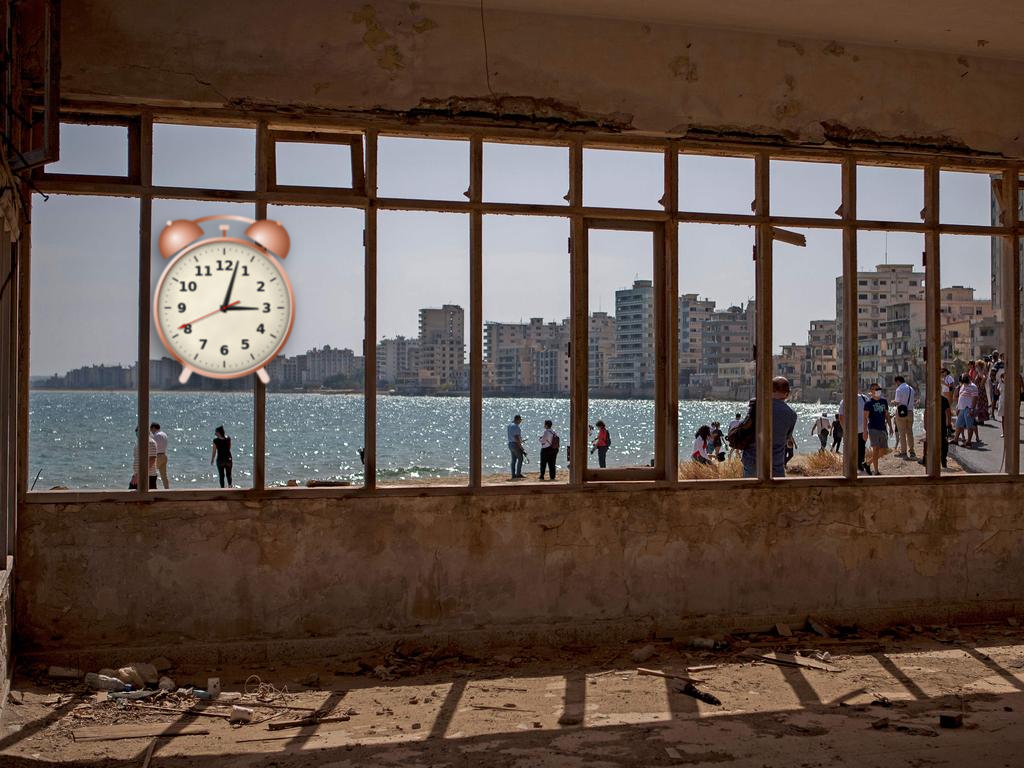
{"hour": 3, "minute": 2, "second": 41}
